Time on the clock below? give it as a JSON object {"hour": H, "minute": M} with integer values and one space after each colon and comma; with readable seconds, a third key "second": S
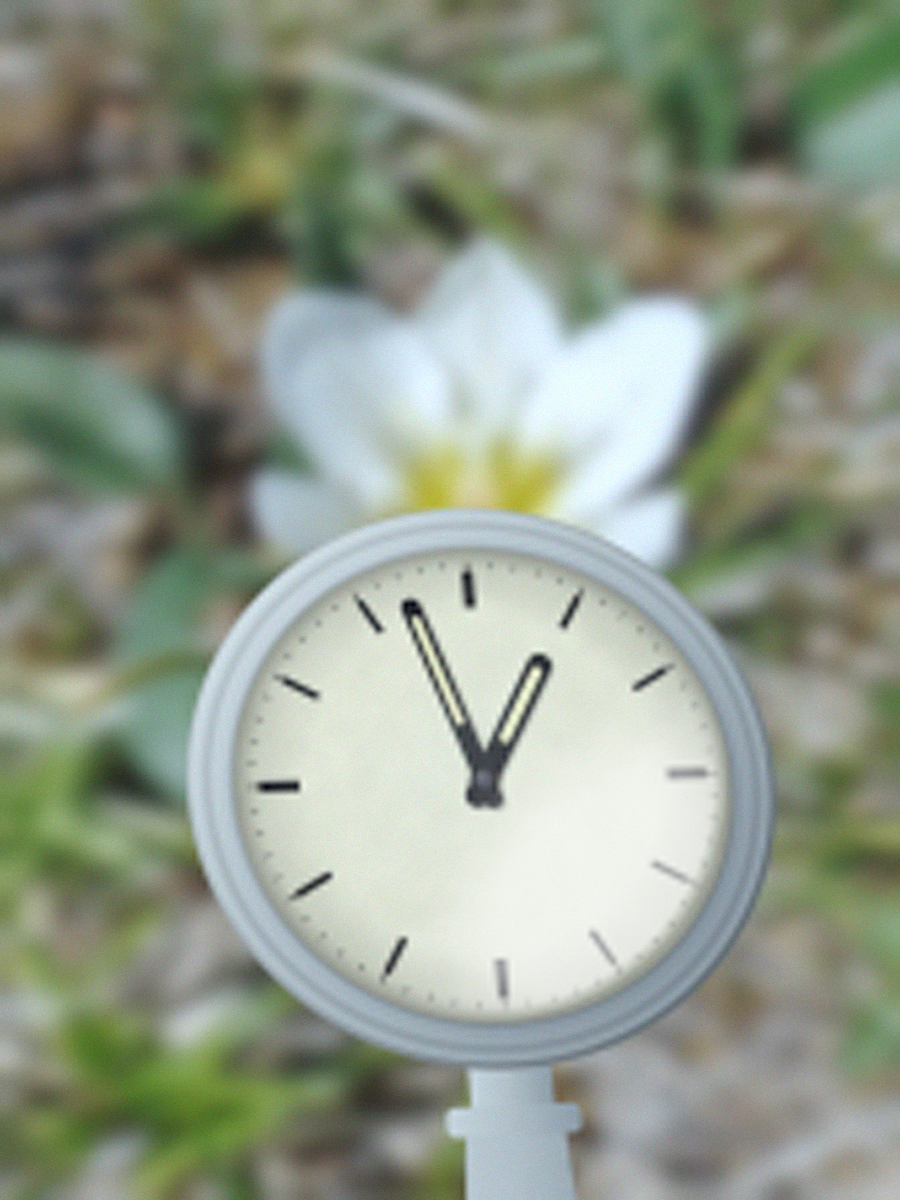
{"hour": 12, "minute": 57}
